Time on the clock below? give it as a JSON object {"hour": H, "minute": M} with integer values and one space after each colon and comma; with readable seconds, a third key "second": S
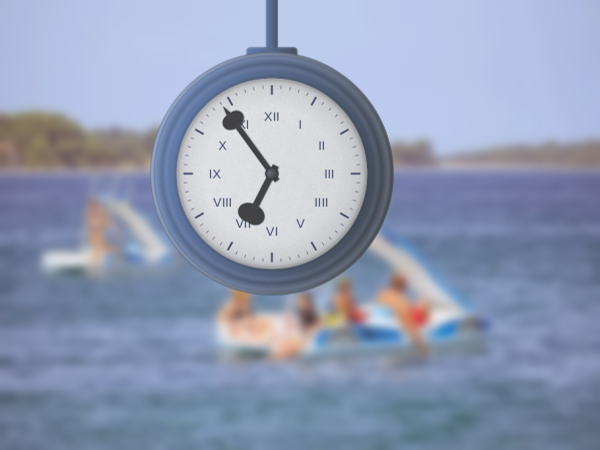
{"hour": 6, "minute": 54}
